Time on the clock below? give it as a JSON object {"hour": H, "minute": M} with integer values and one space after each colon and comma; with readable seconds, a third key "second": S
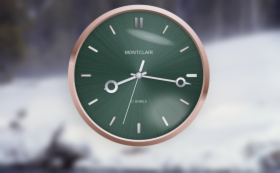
{"hour": 8, "minute": 16, "second": 33}
